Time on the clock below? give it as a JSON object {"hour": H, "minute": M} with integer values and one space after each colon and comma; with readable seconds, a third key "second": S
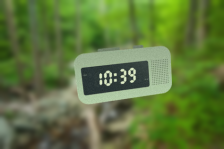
{"hour": 10, "minute": 39}
